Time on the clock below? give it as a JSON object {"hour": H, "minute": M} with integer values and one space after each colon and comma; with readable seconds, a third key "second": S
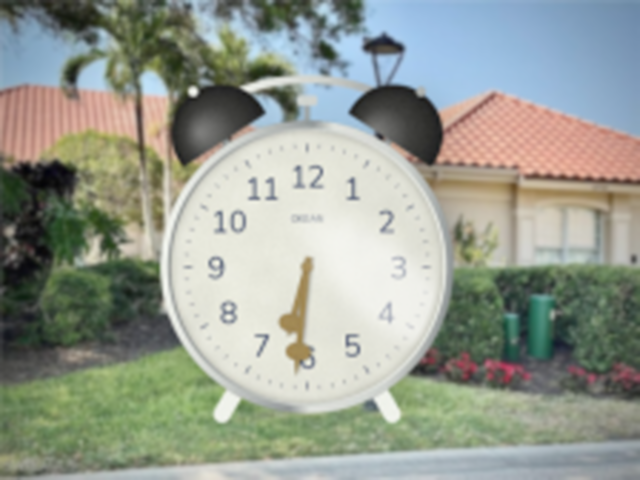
{"hour": 6, "minute": 31}
